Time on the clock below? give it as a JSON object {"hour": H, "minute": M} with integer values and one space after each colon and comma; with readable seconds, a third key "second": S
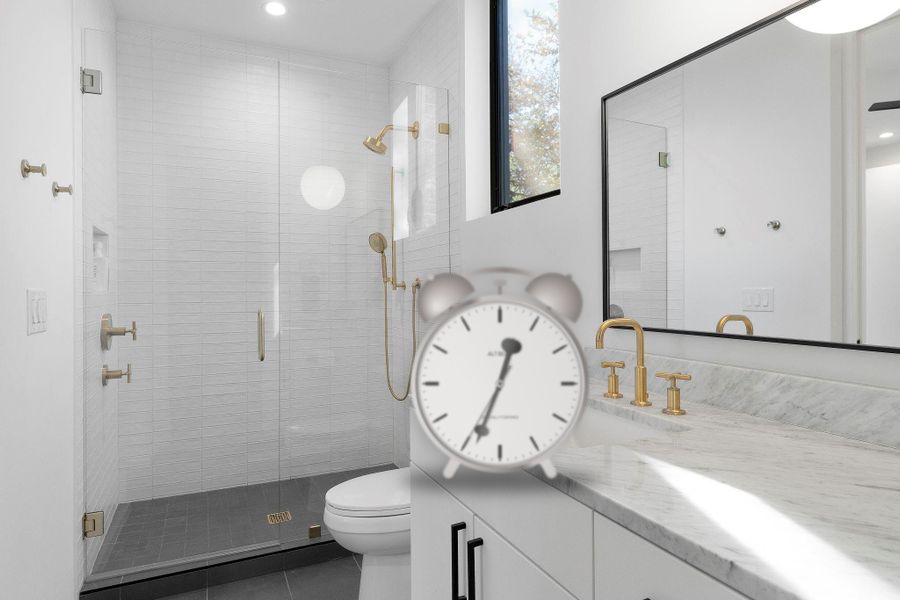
{"hour": 12, "minute": 33, "second": 35}
